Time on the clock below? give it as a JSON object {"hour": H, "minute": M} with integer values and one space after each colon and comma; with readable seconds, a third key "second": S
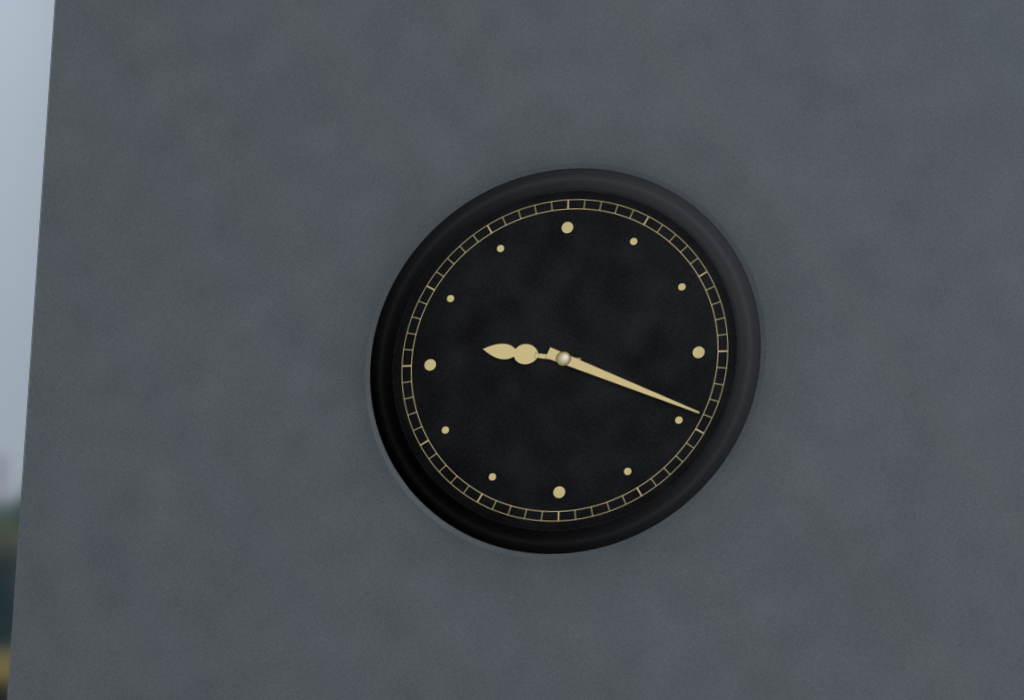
{"hour": 9, "minute": 19}
